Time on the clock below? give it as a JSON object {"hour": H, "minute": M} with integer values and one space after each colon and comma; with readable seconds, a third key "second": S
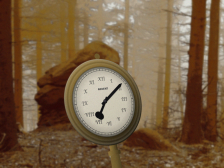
{"hour": 7, "minute": 9}
